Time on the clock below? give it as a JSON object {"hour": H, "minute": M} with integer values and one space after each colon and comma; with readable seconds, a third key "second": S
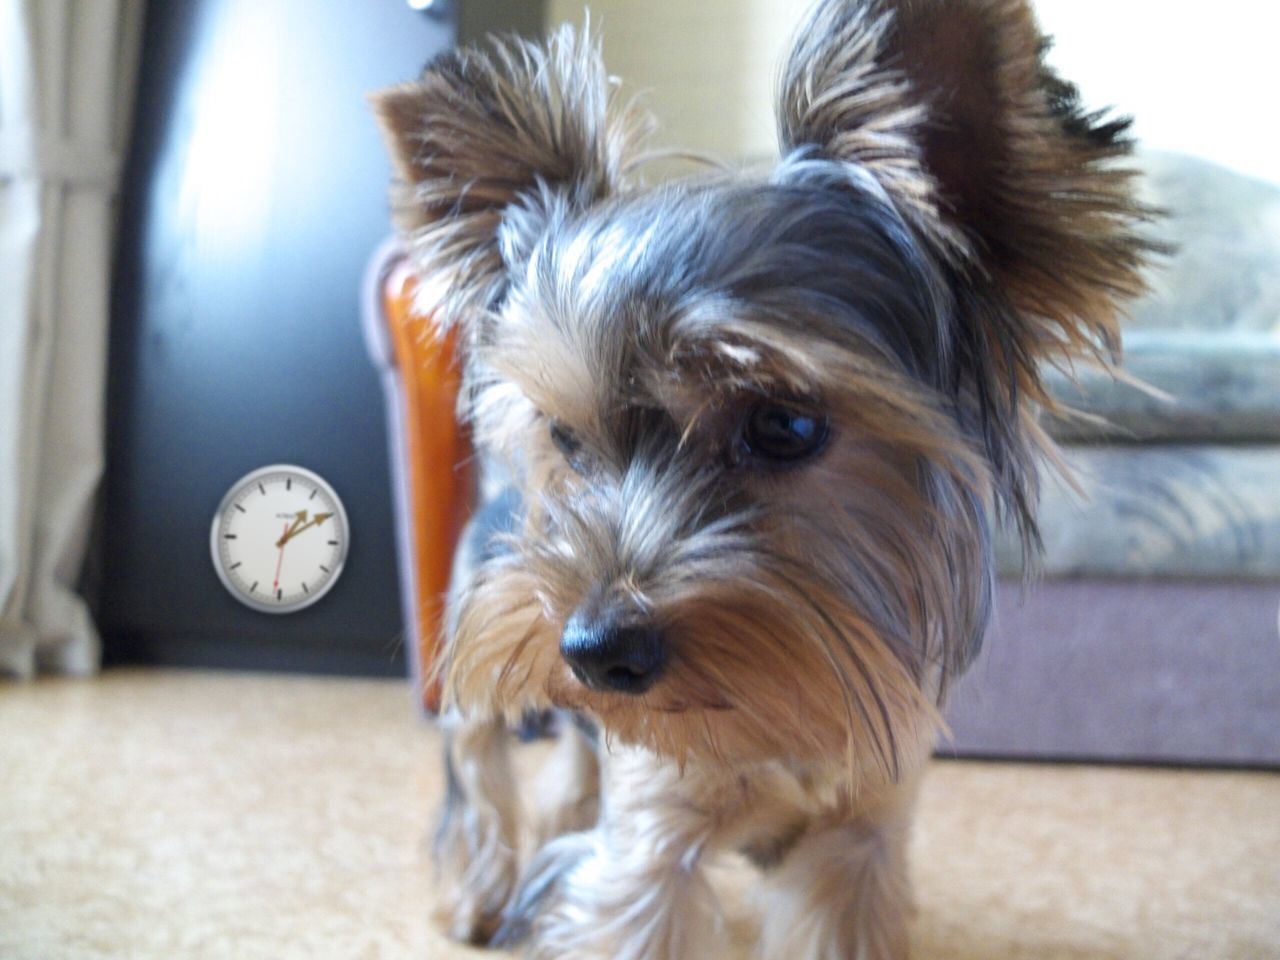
{"hour": 1, "minute": 9, "second": 31}
